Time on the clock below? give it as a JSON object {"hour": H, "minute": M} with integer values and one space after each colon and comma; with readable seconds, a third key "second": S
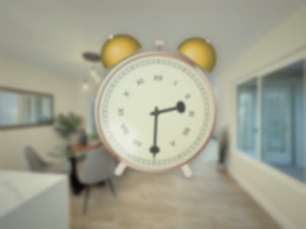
{"hour": 2, "minute": 30}
